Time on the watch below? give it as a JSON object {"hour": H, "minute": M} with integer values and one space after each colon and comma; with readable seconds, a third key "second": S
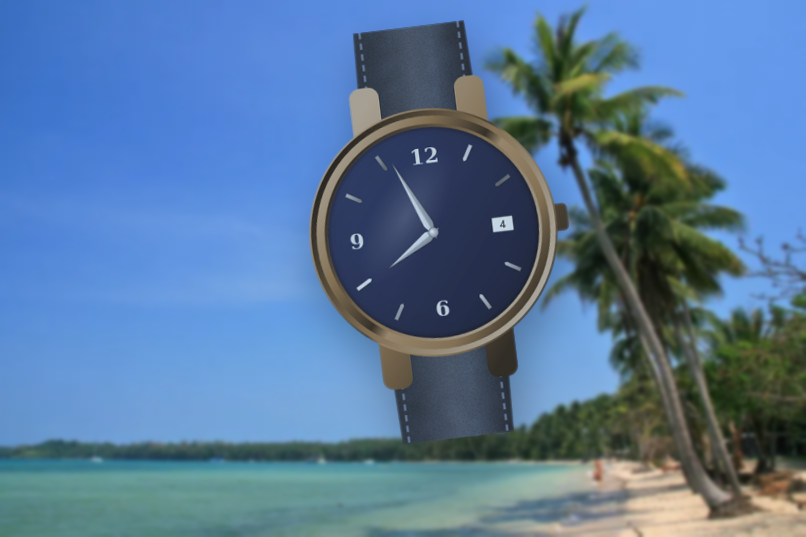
{"hour": 7, "minute": 56}
